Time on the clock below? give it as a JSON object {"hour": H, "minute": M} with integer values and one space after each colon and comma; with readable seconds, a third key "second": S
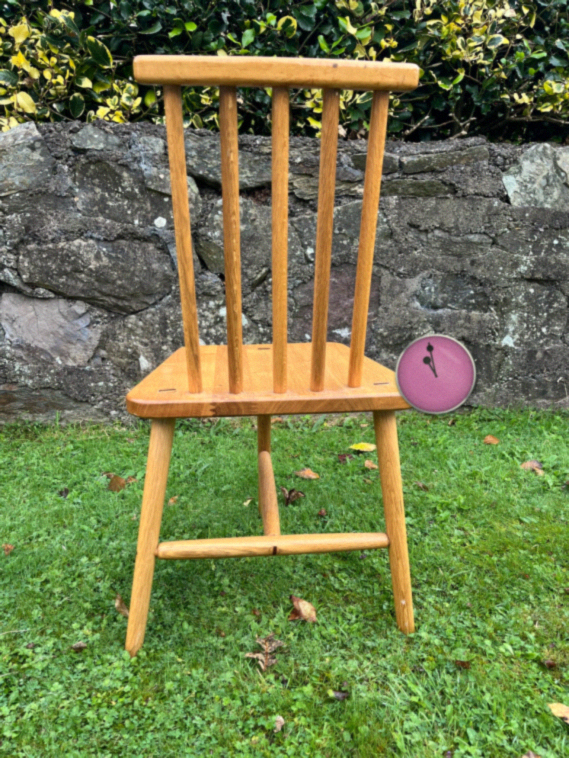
{"hour": 10, "minute": 58}
